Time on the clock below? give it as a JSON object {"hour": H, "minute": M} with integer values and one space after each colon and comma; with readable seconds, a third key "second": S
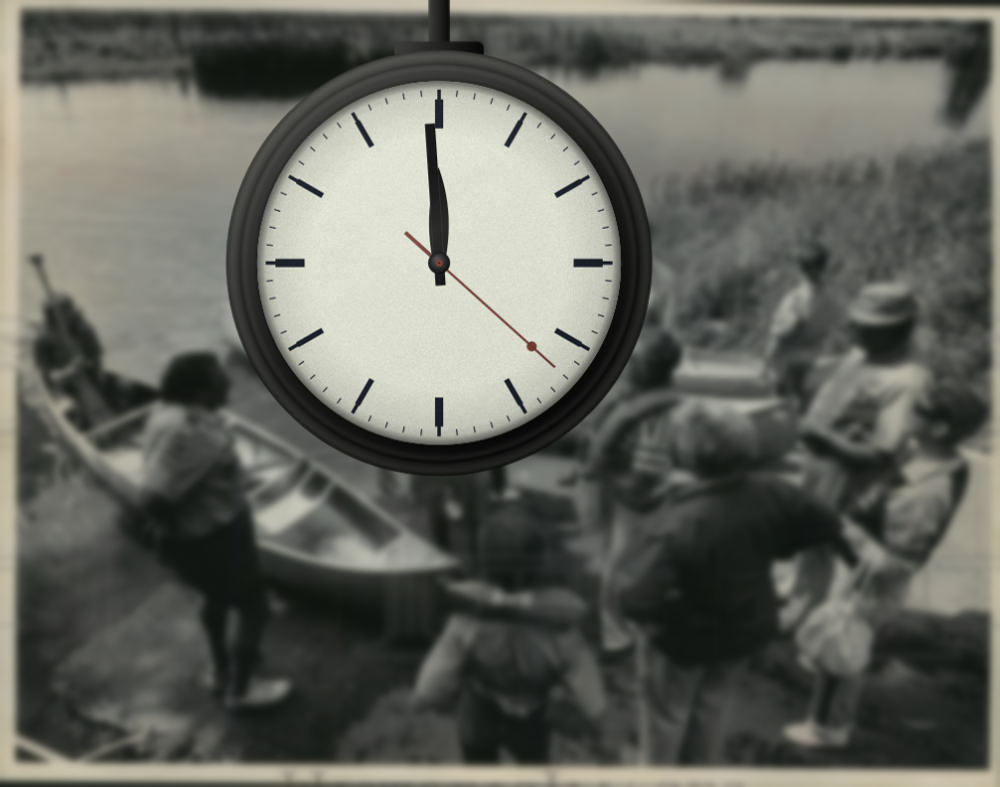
{"hour": 11, "minute": 59, "second": 22}
